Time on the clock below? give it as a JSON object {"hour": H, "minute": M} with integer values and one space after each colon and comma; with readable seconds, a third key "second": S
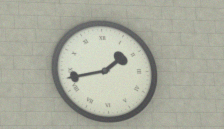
{"hour": 1, "minute": 43}
